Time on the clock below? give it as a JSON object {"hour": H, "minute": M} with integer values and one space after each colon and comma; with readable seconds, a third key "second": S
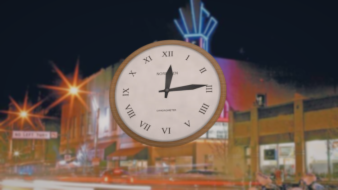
{"hour": 12, "minute": 14}
